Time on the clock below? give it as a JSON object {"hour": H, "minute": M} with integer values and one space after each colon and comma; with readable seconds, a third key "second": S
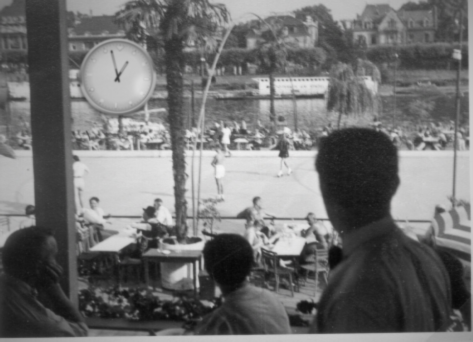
{"hour": 12, "minute": 57}
